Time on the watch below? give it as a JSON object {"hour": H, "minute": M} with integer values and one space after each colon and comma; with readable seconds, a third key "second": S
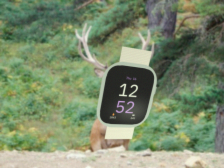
{"hour": 12, "minute": 52}
